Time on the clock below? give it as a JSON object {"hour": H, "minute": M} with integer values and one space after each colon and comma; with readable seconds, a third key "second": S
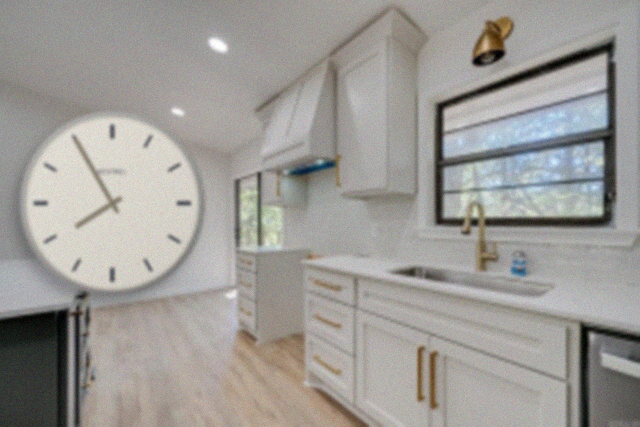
{"hour": 7, "minute": 55}
